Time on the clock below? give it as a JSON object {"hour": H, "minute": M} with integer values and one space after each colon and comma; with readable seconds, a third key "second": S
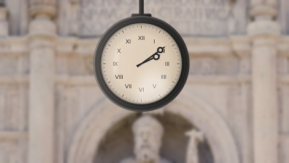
{"hour": 2, "minute": 9}
